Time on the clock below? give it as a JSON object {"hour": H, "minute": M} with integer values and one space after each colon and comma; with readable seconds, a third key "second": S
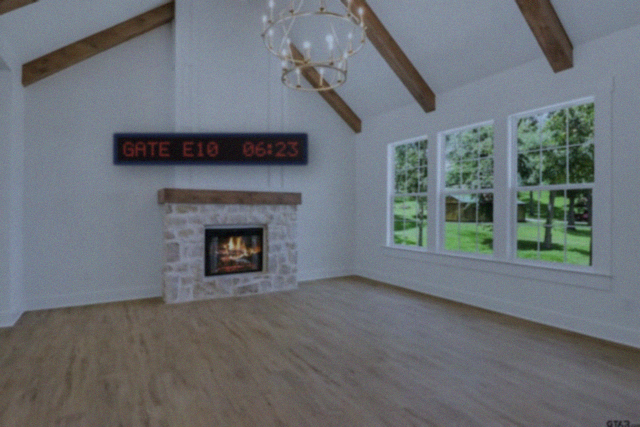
{"hour": 6, "minute": 23}
